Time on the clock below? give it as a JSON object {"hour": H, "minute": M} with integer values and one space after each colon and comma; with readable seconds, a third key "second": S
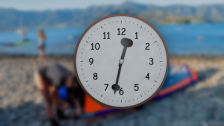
{"hour": 12, "minute": 32}
